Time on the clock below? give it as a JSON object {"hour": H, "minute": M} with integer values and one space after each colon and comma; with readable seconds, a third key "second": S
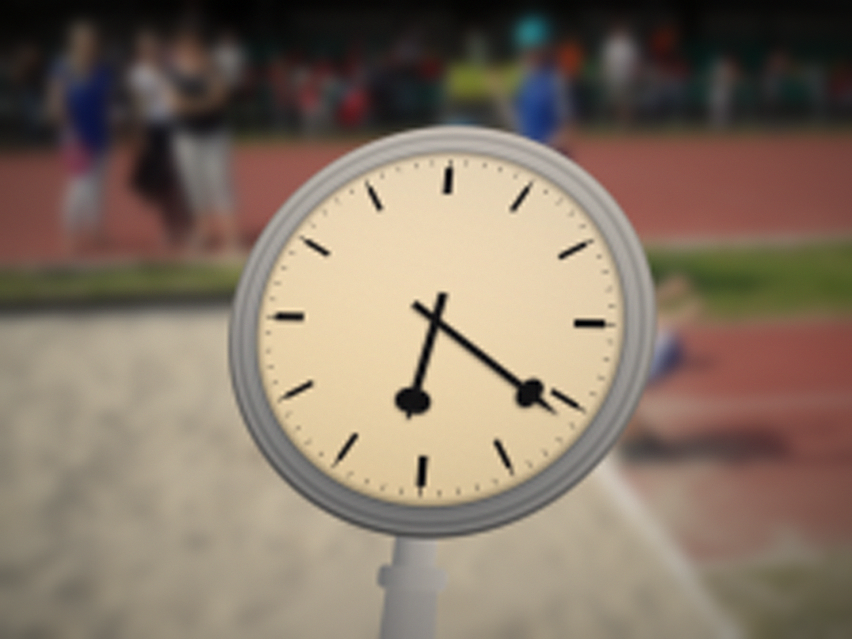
{"hour": 6, "minute": 21}
